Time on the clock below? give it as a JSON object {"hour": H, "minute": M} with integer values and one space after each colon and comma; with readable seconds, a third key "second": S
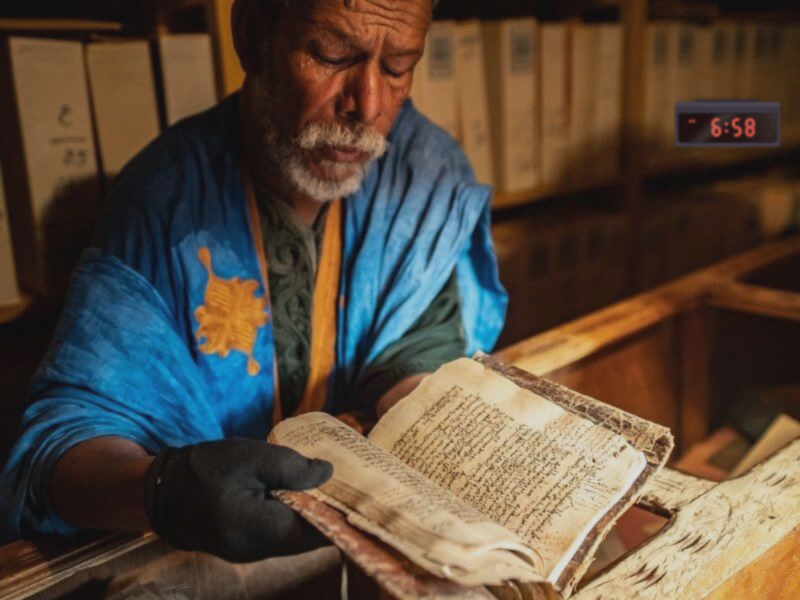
{"hour": 6, "minute": 58}
